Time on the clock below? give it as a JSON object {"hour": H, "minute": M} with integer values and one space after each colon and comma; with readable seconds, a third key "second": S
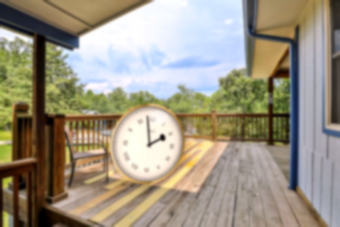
{"hour": 1, "minute": 58}
